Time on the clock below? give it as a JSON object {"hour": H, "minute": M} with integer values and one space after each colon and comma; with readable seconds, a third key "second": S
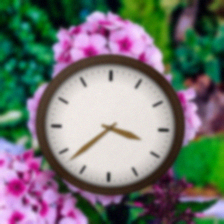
{"hour": 3, "minute": 38}
